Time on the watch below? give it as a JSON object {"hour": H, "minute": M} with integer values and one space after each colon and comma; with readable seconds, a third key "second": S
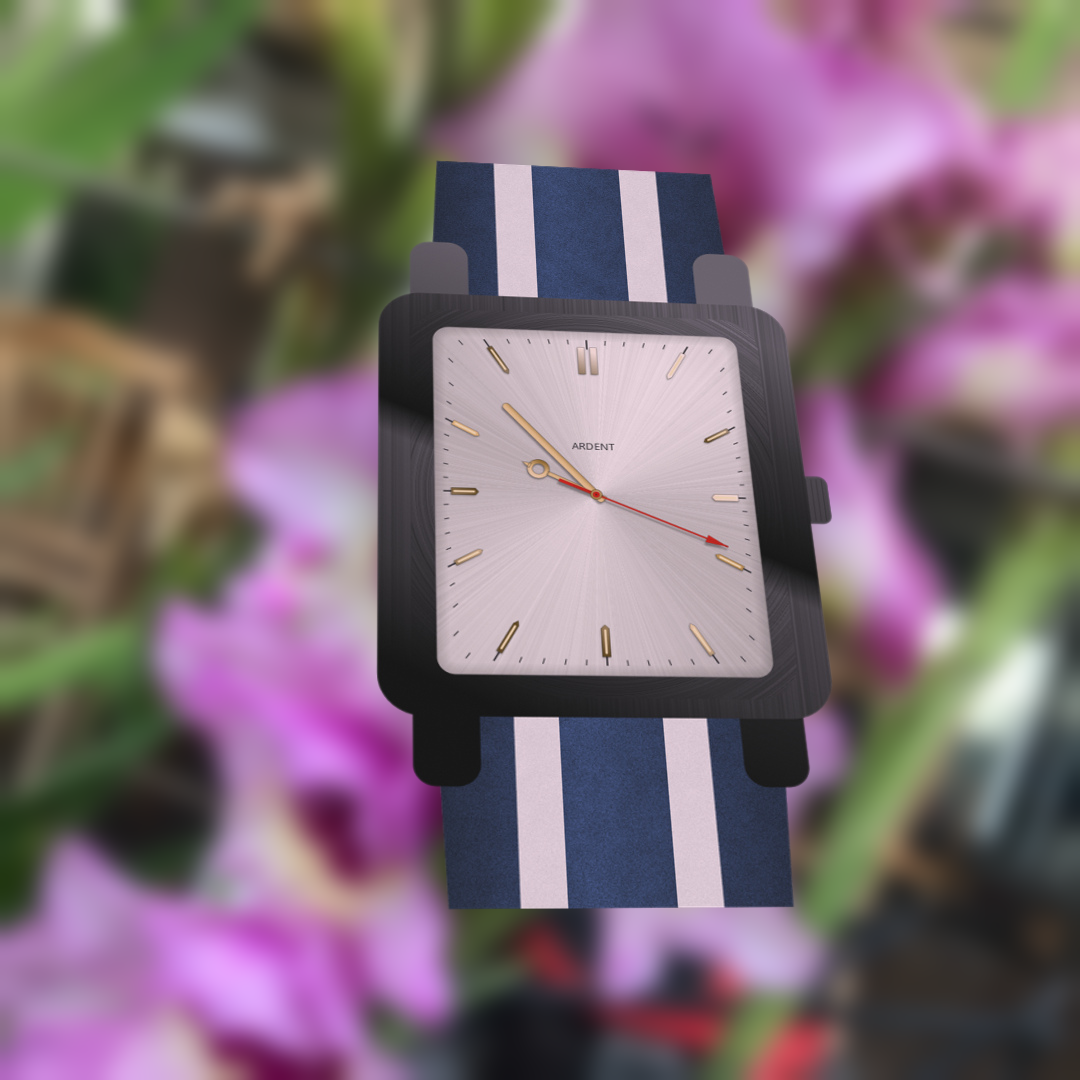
{"hour": 9, "minute": 53, "second": 19}
